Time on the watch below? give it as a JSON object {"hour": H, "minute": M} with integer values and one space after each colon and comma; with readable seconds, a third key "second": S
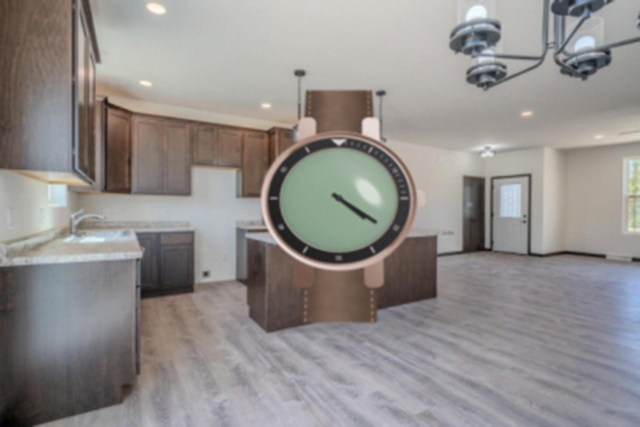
{"hour": 4, "minute": 21}
